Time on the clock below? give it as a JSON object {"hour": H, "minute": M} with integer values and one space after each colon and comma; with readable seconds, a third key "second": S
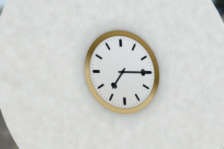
{"hour": 7, "minute": 15}
